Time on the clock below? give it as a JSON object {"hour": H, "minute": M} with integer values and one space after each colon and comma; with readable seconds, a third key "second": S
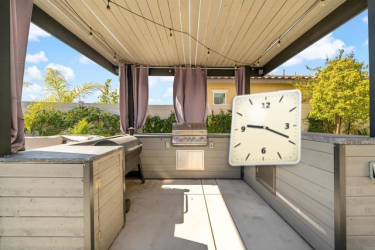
{"hour": 9, "minute": 19}
